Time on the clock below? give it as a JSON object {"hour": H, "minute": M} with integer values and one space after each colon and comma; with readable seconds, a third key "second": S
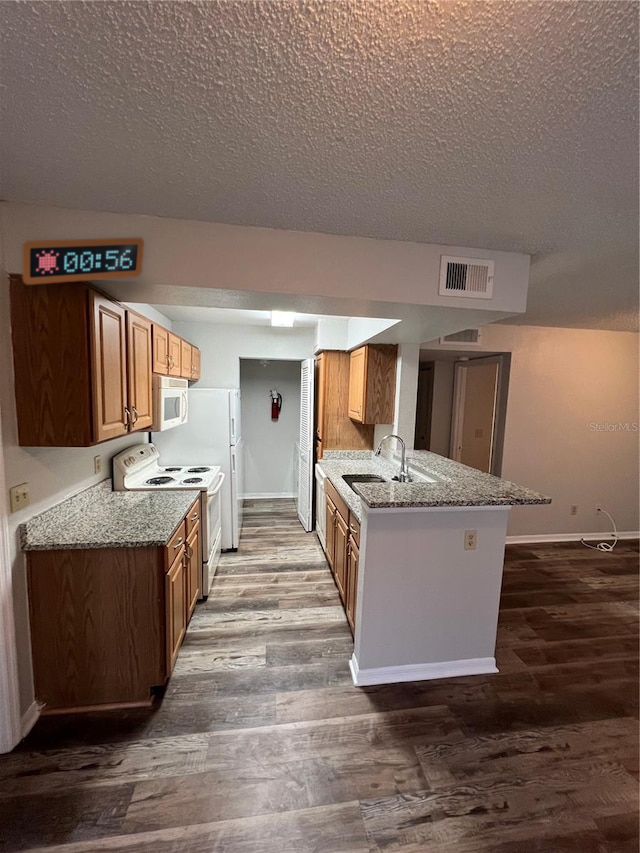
{"hour": 0, "minute": 56}
